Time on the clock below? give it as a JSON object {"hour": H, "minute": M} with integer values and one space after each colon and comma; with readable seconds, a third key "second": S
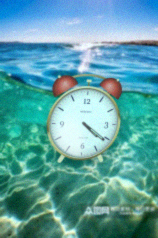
{"hour": 4, "minute": 21}
